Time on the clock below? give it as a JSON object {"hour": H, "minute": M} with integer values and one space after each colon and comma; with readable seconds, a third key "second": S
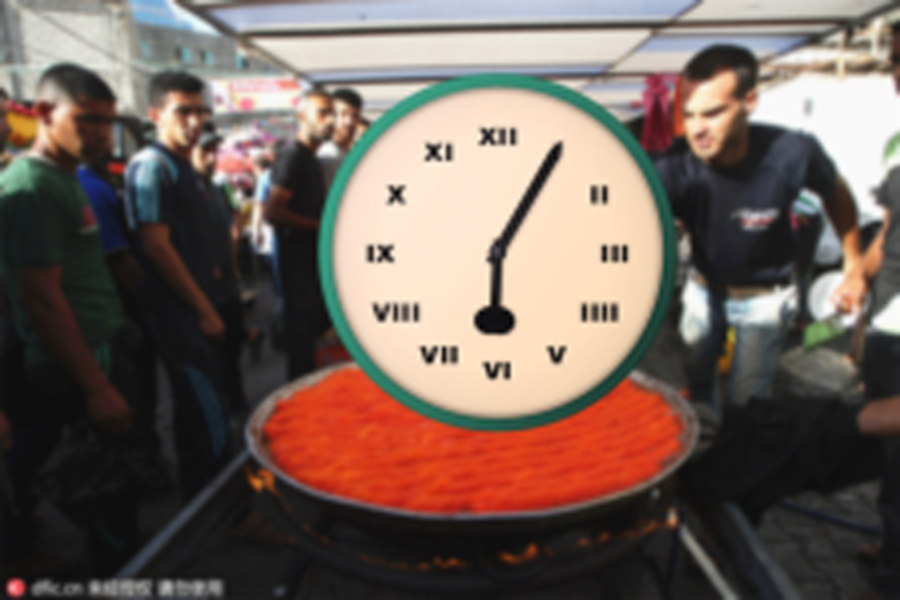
{"hour": 6, "minute": 5}
